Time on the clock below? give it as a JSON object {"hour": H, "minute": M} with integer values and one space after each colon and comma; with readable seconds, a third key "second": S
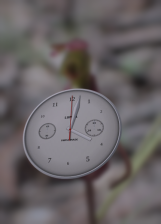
{"hour": 4, "minute": 2}
